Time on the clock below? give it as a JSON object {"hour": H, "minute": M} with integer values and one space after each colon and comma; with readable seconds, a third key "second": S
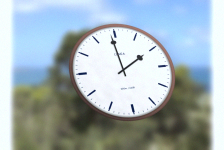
{"hour": 1, "minute": 59}
